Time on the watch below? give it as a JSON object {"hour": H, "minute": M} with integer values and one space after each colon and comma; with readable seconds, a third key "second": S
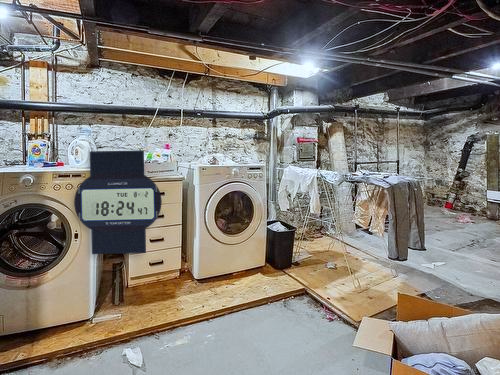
{"hour": 18, "minute": 24, "second": 47}
